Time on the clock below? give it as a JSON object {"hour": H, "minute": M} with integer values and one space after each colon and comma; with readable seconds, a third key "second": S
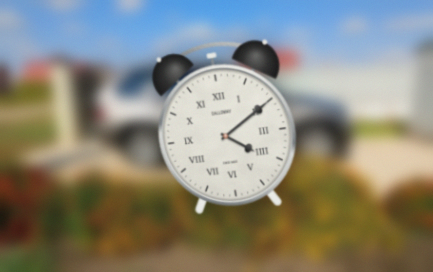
{"hour": 4, "minute": 10}
